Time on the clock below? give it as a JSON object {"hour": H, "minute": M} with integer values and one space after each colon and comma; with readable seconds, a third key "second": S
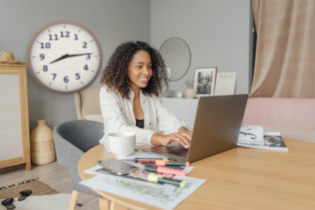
{"hour": 8, "minute": 14}
